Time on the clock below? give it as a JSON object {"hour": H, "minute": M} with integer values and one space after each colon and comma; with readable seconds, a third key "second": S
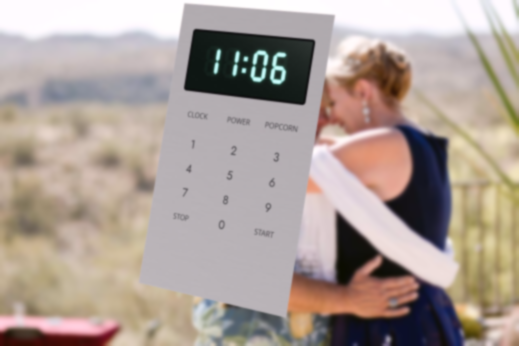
{"hour": 11, "minute": 6}
